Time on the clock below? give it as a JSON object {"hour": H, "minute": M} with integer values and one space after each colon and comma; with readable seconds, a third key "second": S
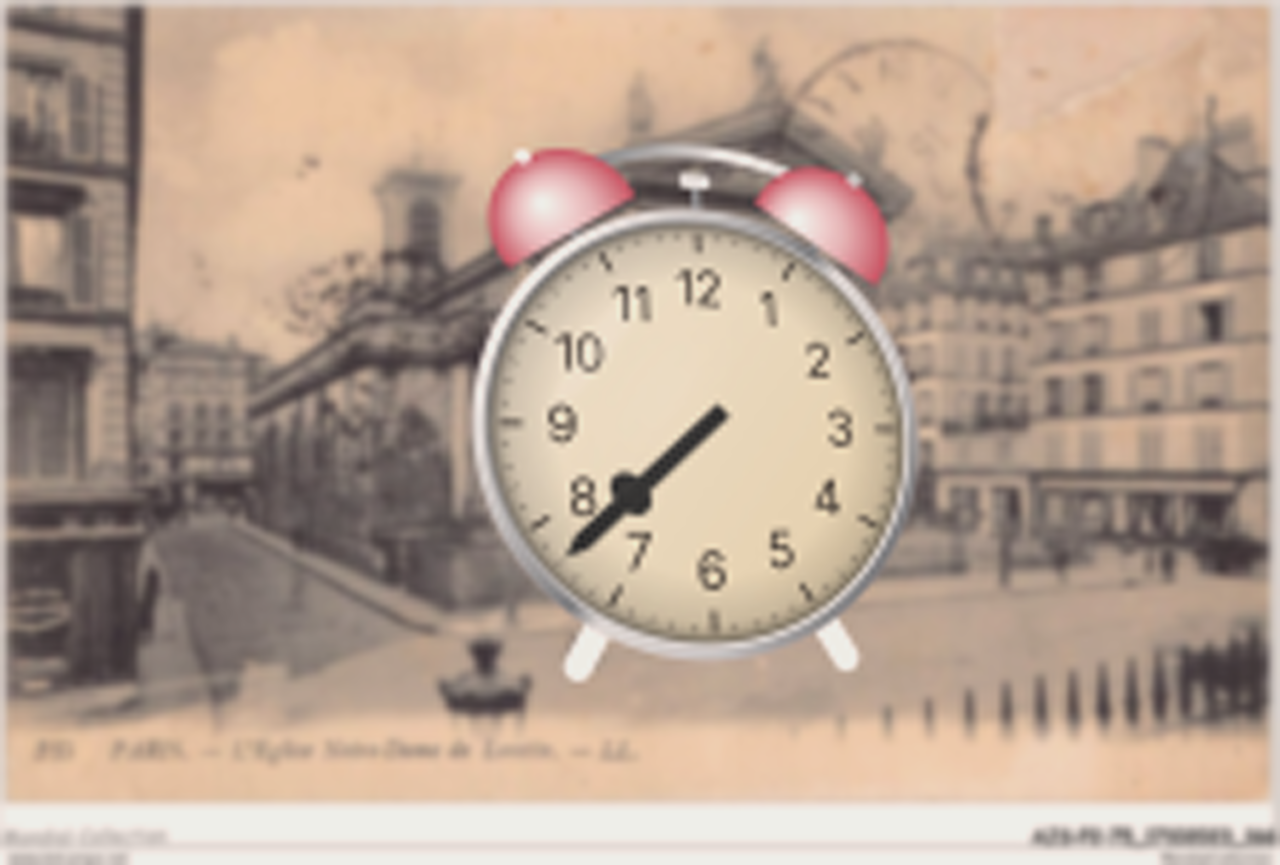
{"hour": 7, "minute": 38}
